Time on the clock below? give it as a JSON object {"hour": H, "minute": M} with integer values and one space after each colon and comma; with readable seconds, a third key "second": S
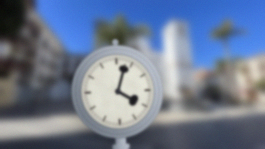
{"hour": 4, "minute": 3}
